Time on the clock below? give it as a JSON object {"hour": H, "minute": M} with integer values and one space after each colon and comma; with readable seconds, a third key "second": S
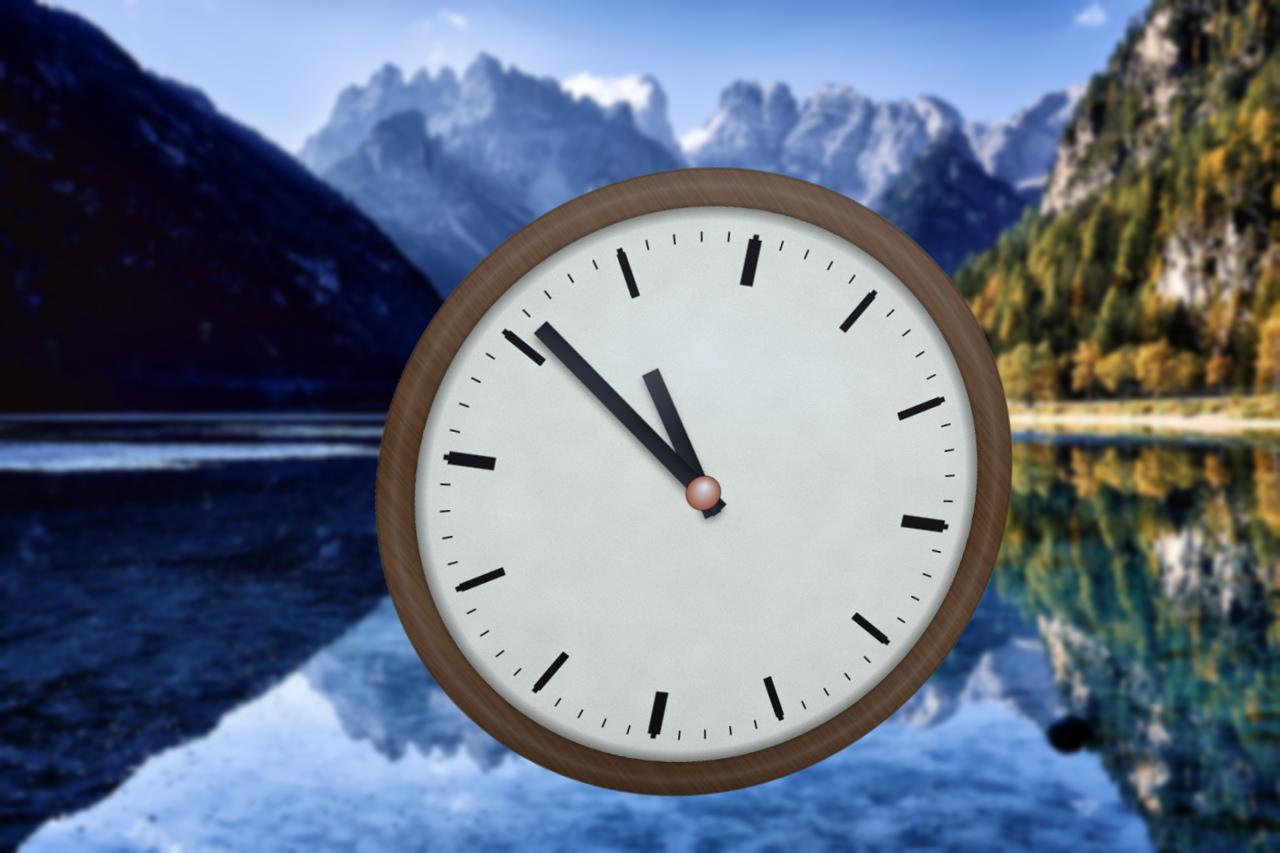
{"hour": 10, "minute": 51}
